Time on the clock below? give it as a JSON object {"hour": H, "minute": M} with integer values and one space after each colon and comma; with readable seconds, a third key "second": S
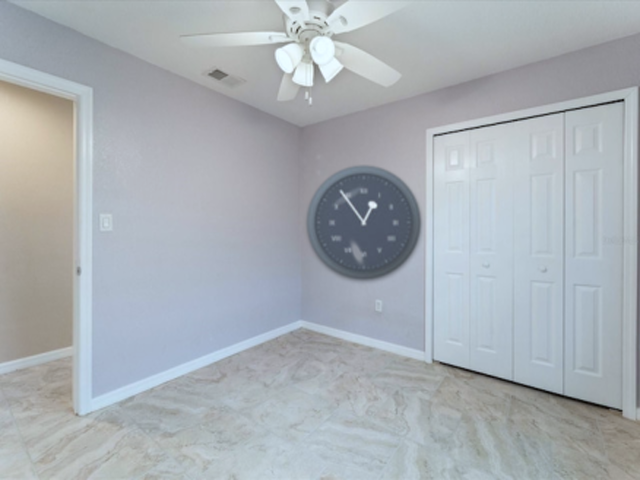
{"hour": 12, "minute": 54}
